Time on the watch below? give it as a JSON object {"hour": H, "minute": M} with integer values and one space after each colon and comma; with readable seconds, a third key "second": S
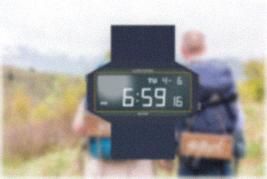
{"hour": 6, "minute": 59}
